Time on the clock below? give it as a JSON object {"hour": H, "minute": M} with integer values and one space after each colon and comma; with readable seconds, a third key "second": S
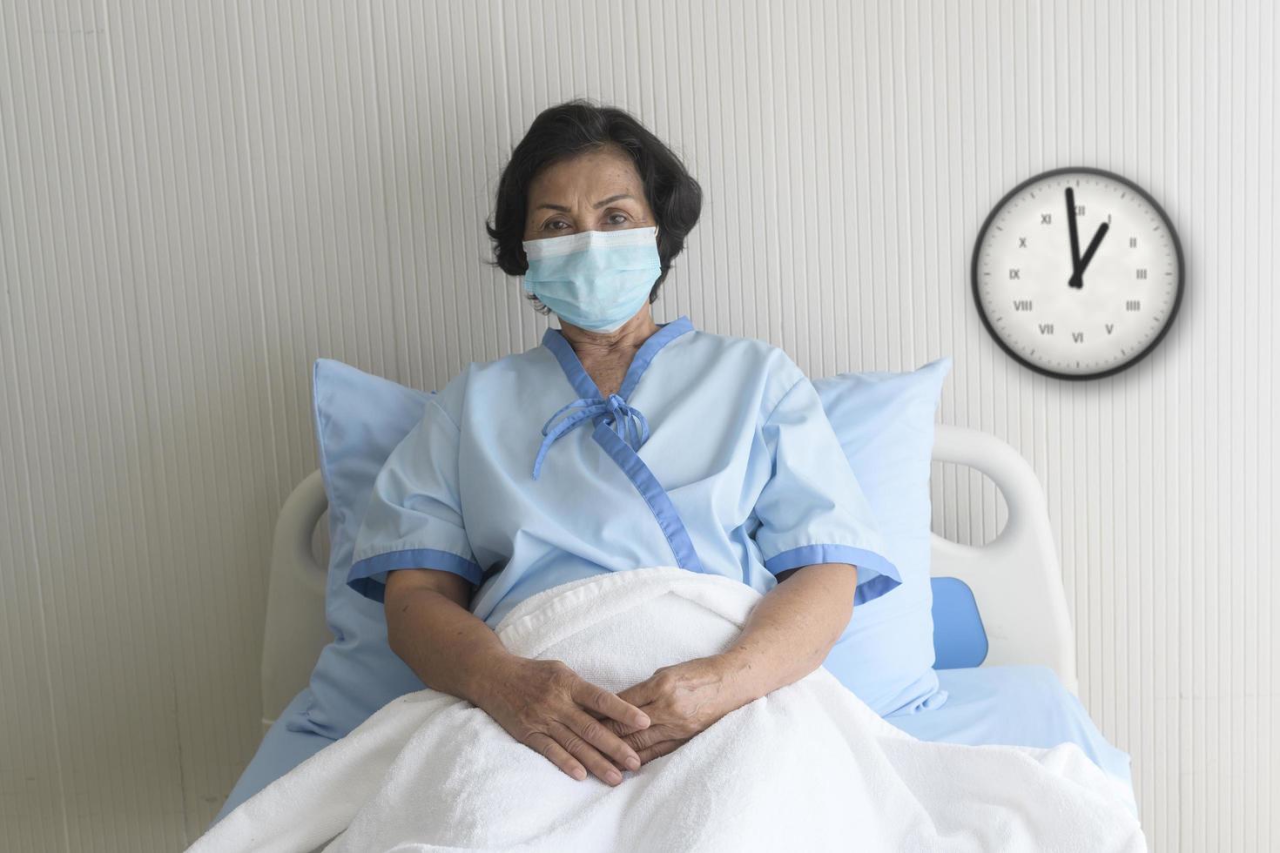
{"hour": 12, "minute": 59}
